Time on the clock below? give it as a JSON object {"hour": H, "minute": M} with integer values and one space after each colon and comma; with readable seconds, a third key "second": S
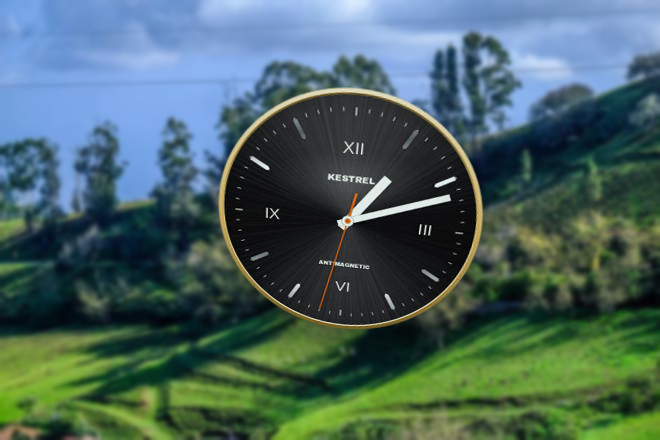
{"hour": 1, "minute": 11, "second": 32}
